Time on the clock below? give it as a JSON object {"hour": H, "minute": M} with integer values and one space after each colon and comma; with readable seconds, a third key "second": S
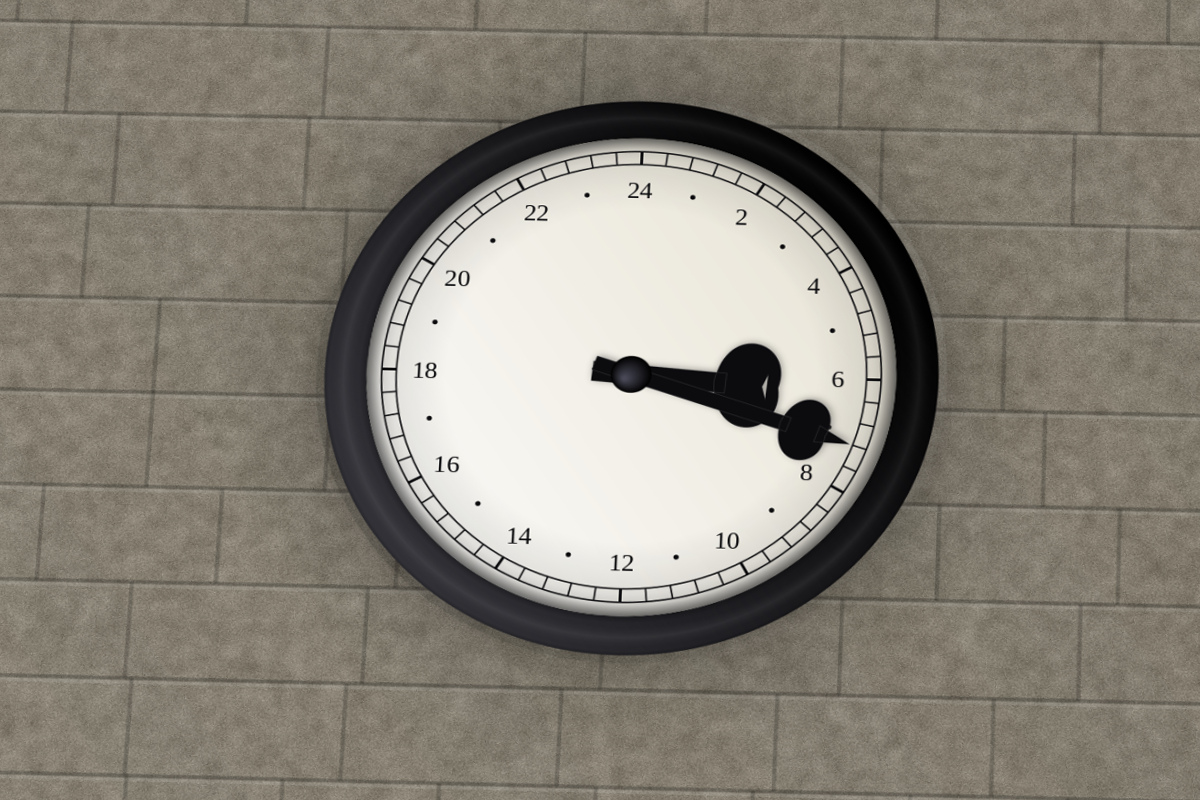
{"hour": 6, "minute": 18}
